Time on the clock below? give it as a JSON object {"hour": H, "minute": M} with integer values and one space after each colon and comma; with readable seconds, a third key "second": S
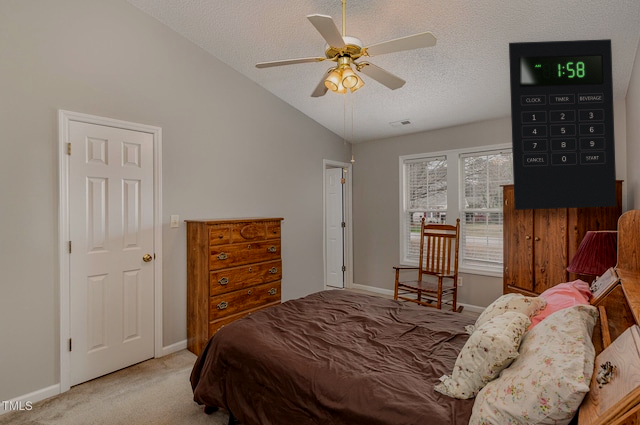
{"hour": 1, "minute": 58}
